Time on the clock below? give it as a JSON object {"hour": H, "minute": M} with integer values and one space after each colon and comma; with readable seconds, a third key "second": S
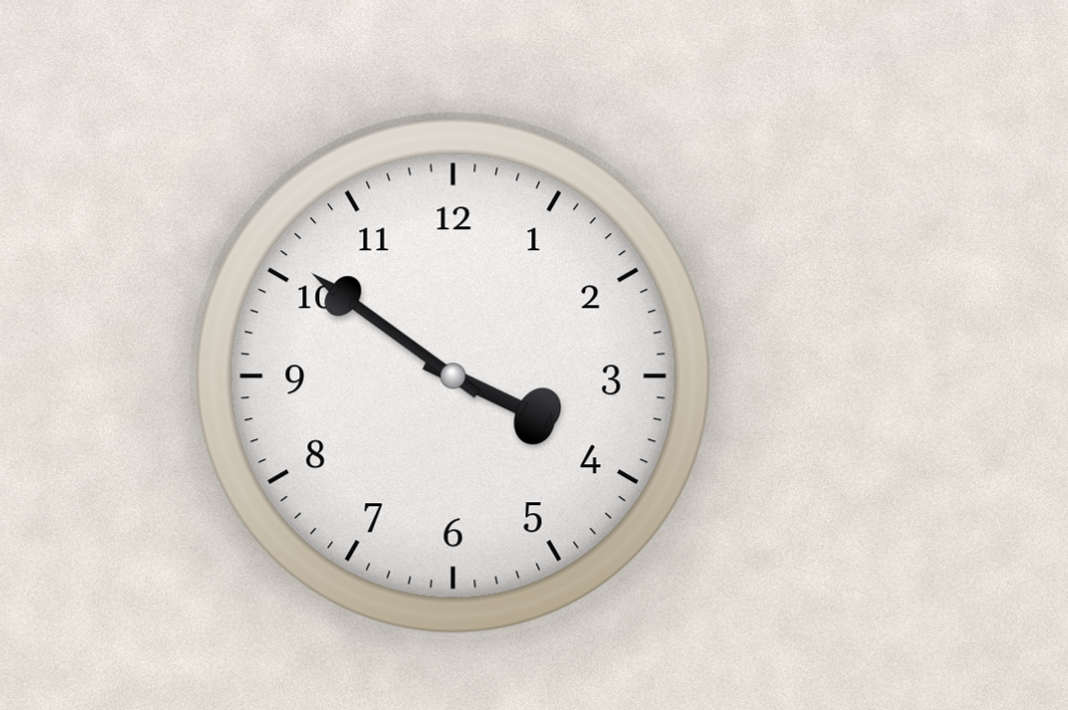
{"hour": 3, "minute": 51}
